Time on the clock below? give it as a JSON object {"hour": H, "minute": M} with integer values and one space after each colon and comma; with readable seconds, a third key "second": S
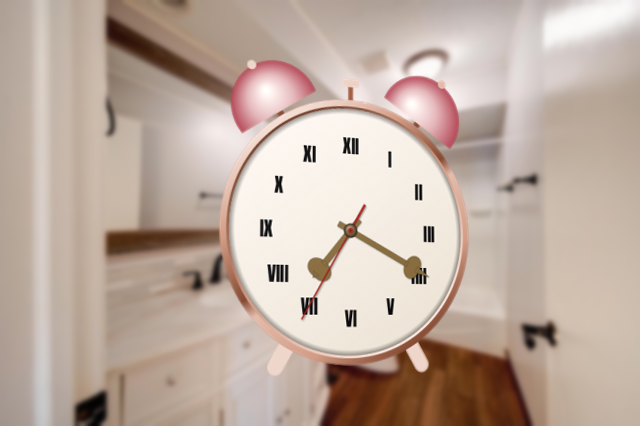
{"hour": 7, "minute": 19, "second": 35}
